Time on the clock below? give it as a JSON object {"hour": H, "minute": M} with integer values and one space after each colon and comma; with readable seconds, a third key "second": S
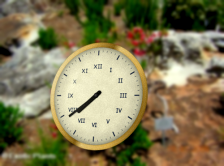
{"hour": 7, "minute": 39}
